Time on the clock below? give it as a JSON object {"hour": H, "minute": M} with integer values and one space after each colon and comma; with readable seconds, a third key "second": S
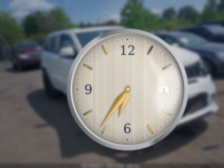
{"hour": 6, "minute": 36}
